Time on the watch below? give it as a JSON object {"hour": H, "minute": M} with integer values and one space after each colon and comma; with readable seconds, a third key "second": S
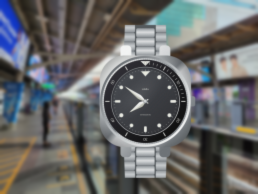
{"hour": 7, "minute": 51}
